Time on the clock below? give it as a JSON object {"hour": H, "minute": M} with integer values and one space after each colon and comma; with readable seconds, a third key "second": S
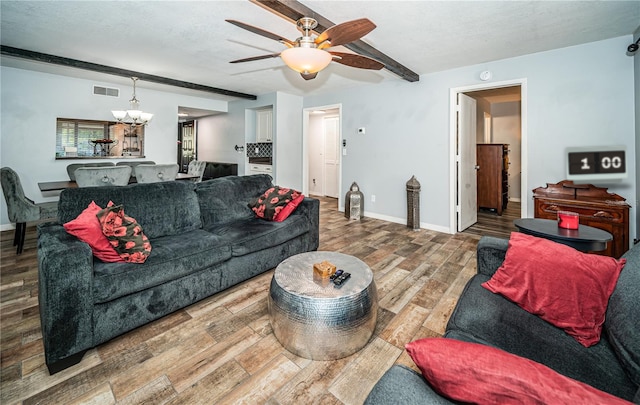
{"hour": 1, "minute": 0}
